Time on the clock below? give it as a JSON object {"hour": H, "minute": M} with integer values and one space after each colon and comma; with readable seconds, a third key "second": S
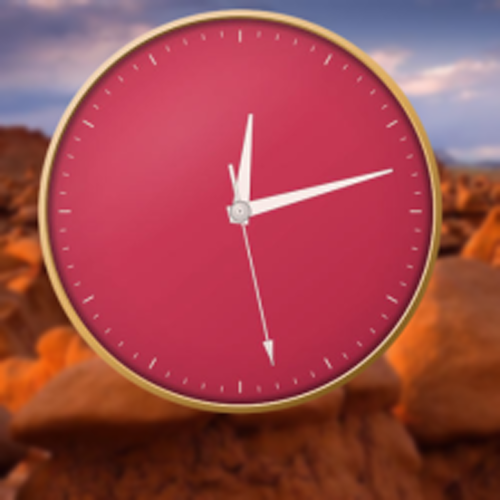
{"hour": 12, "minute": 12, "second": 28}
